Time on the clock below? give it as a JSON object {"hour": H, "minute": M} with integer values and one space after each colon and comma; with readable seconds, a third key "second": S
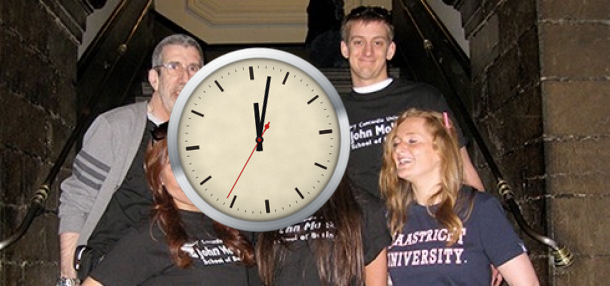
{"hour": 12, "minute": 2, "second": 36}
